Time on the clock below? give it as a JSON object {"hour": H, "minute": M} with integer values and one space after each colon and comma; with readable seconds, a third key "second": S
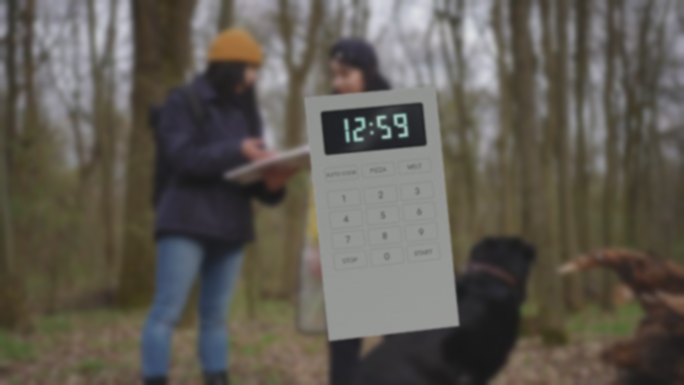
{"hour": 12, "minute": 59}
